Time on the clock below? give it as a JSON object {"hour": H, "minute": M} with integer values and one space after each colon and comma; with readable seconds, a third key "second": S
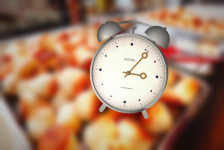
{"hour": 3, "minute": 6}
